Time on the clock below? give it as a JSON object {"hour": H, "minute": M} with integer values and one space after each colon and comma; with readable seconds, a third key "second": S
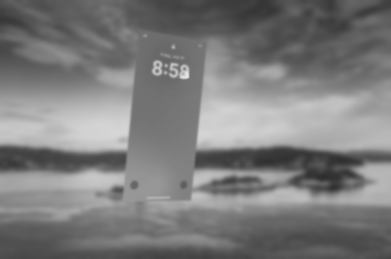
{"hour": 8, "minute": 58}
